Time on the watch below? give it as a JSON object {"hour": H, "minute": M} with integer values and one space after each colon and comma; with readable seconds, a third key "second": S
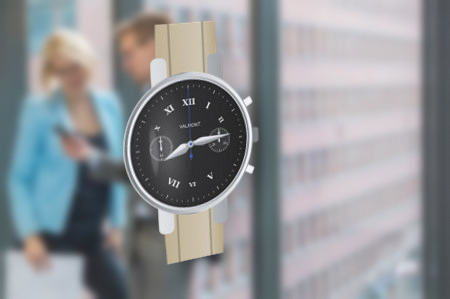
{"hour": 8, "minute": 14}
